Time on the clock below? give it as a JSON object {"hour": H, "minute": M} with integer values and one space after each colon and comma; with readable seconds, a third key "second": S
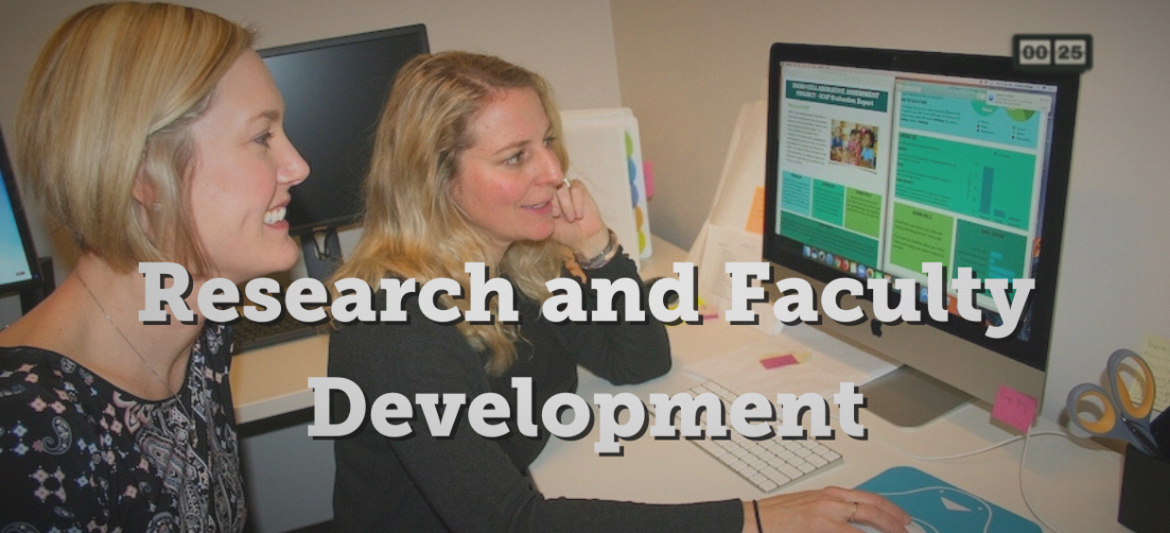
{"hour": 0, "minute": 25}
